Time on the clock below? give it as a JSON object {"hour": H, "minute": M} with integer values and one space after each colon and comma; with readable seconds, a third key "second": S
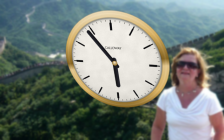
{"hour": 5, "minute": 54}
